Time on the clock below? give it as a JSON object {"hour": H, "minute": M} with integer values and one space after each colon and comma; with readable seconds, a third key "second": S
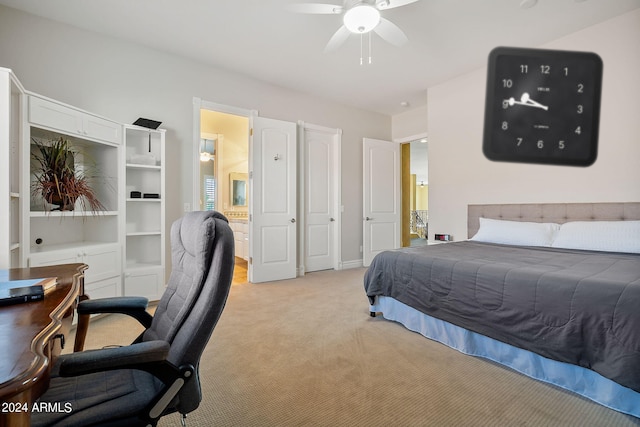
{"hour": 9, "minute": 46}
